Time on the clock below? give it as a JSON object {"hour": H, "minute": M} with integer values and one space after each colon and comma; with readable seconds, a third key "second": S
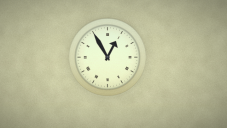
{"hour": 12, "minute": 55}
